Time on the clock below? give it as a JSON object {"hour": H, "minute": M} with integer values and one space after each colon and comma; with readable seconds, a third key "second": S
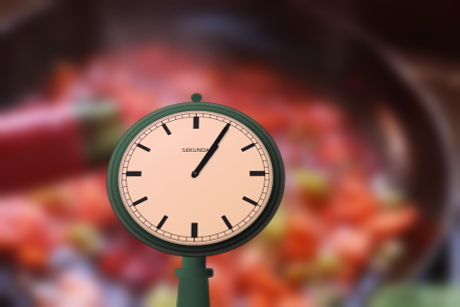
{"hour": 1, "minute": 5}
